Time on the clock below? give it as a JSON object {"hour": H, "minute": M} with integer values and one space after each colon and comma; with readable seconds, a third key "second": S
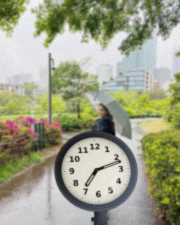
{"hour": 7, "minute": 12}
